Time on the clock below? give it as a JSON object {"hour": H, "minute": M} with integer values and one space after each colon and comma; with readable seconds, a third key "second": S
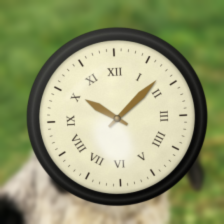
{"hour": 10, "minute": 8}
